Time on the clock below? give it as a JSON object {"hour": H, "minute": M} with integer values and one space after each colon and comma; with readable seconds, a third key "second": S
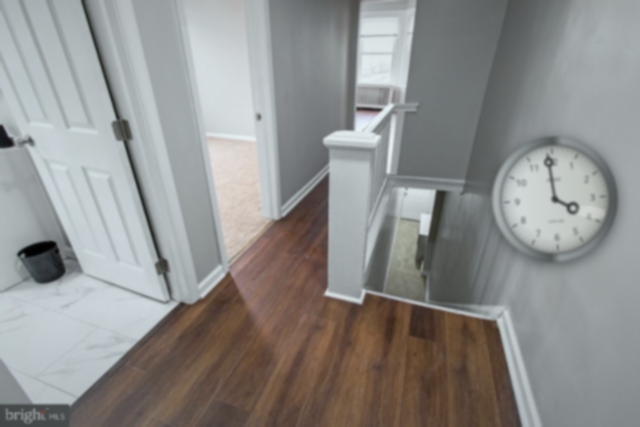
{"hour": 3, "minute": 59}
